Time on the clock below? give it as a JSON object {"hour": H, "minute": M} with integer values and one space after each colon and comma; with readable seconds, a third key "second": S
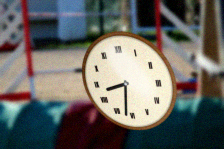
{"hour": 8, "minute": 32}
